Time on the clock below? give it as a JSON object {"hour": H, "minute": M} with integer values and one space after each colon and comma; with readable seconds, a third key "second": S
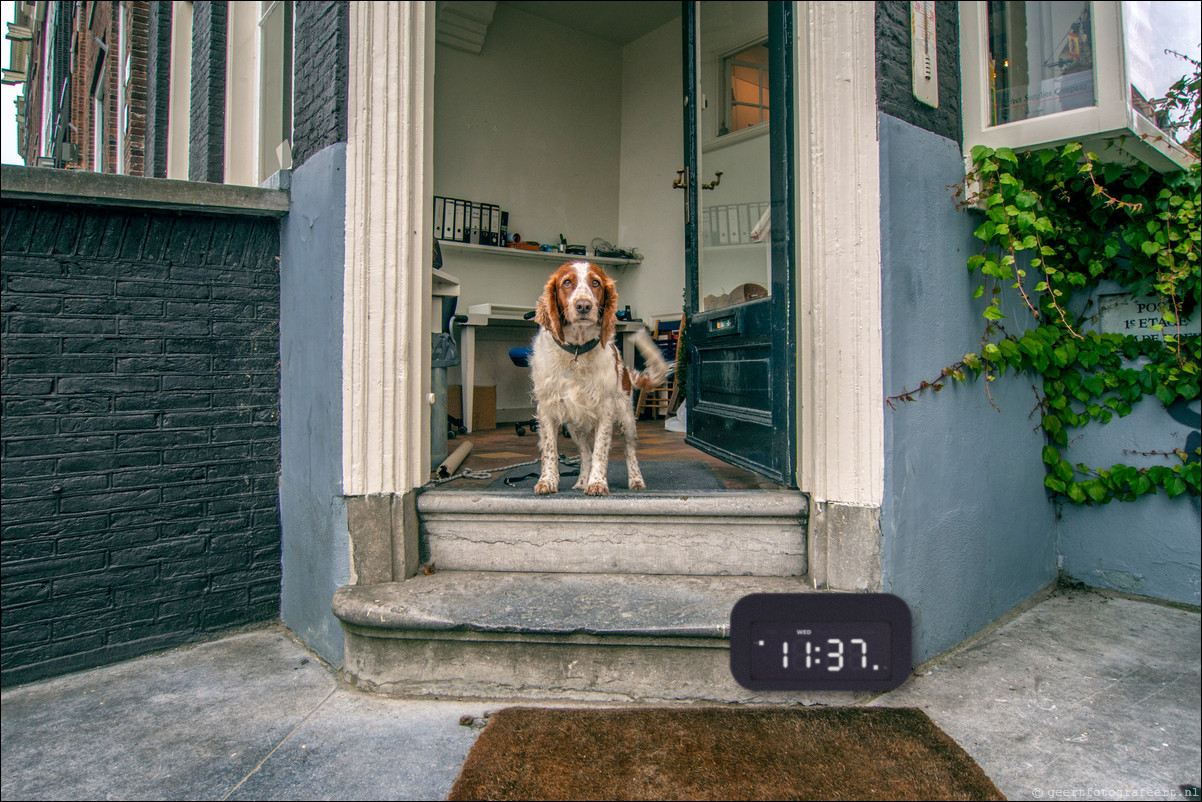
{"hour": 11, "minute": 37}
